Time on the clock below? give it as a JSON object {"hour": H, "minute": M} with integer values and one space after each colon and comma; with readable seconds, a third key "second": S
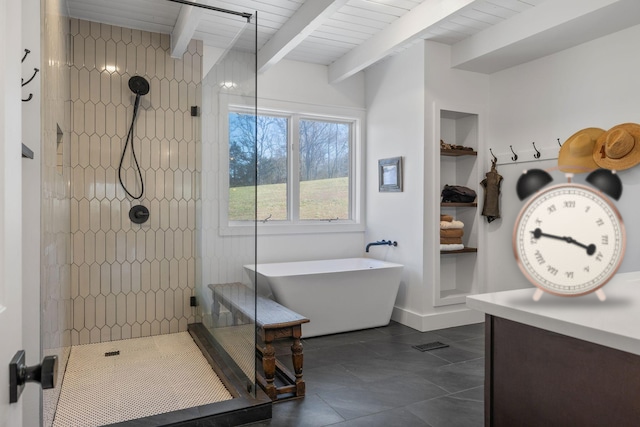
{"hour": 3, "minute": 47}
